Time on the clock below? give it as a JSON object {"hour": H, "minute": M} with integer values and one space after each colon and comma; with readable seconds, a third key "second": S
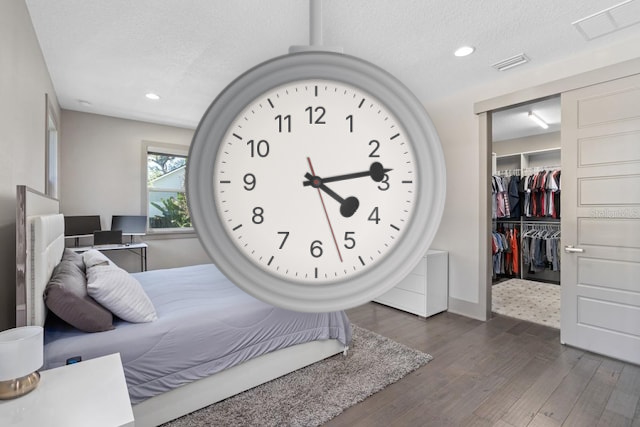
{"hour": 4, "minute": 13, "second": 27}
